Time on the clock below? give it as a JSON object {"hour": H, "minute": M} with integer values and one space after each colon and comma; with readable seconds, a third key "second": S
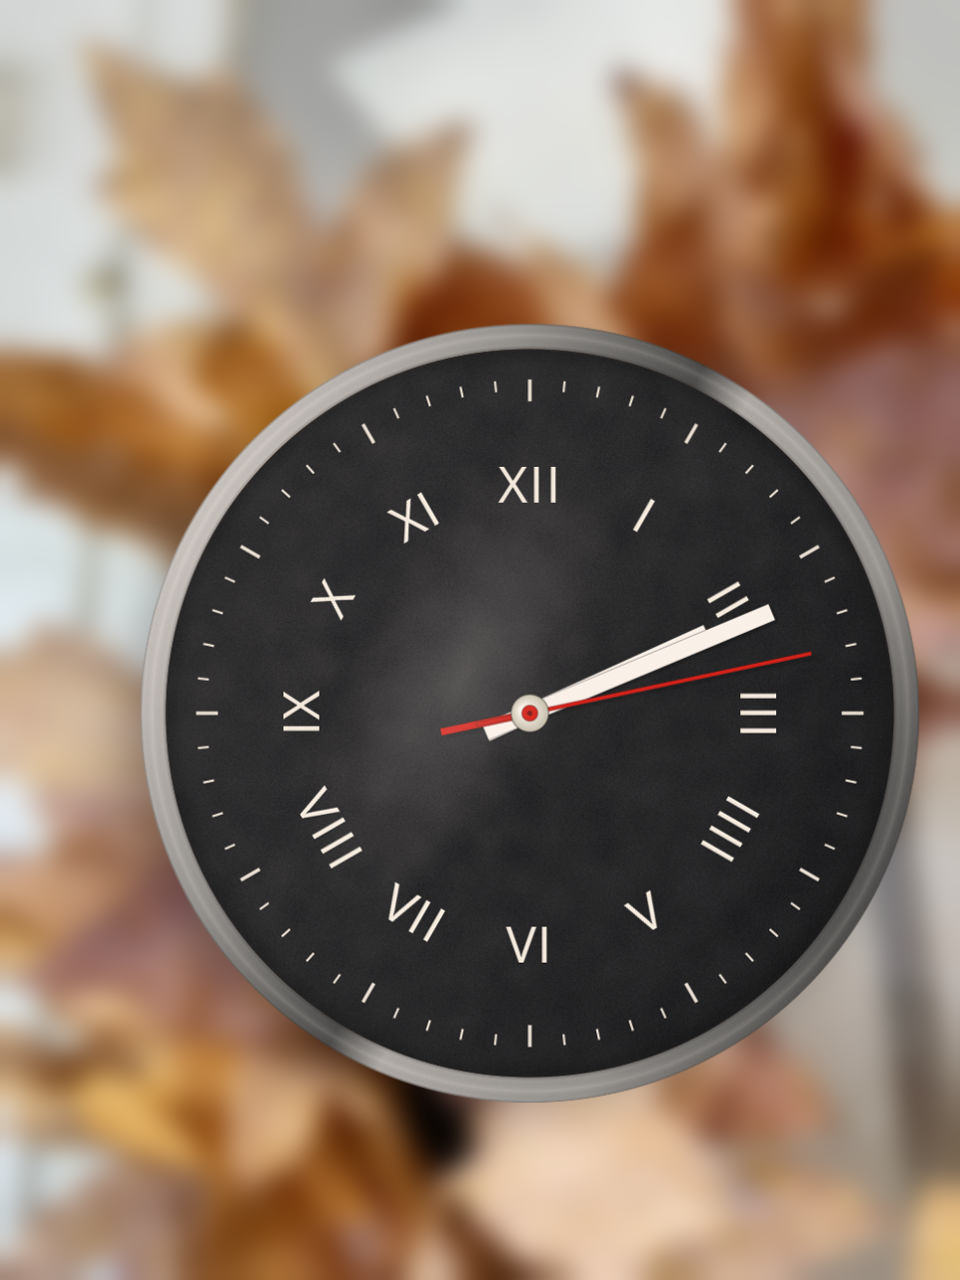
{"hour": 2, "minute": 11, "second": 13}
